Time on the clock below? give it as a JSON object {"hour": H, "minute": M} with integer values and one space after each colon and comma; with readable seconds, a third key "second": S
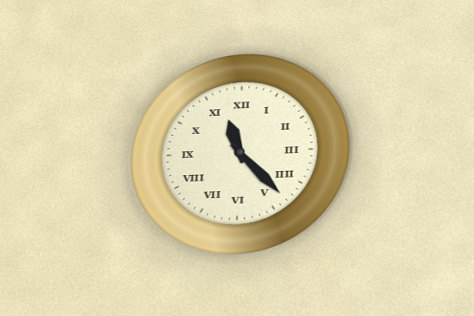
{"hour": 11, "minute": 23}
